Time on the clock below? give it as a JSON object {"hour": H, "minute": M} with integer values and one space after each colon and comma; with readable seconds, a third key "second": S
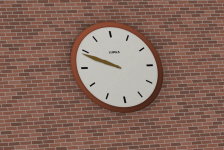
{"hour": 9, "minute": 49}
